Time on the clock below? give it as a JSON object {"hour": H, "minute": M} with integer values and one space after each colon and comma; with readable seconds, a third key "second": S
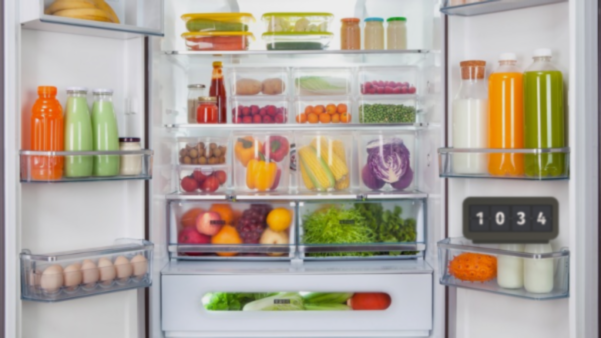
{"hour": 10, "minute": 34}
